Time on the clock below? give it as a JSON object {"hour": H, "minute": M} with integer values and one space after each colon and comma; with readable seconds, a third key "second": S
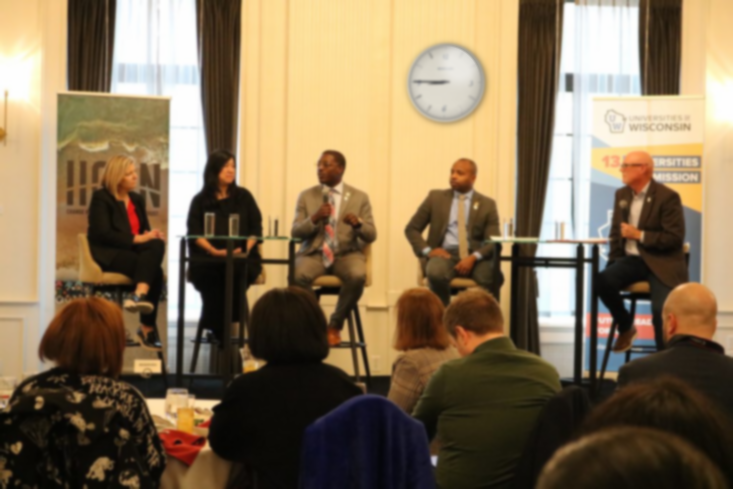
{"hour": 8, "minute": 45}
